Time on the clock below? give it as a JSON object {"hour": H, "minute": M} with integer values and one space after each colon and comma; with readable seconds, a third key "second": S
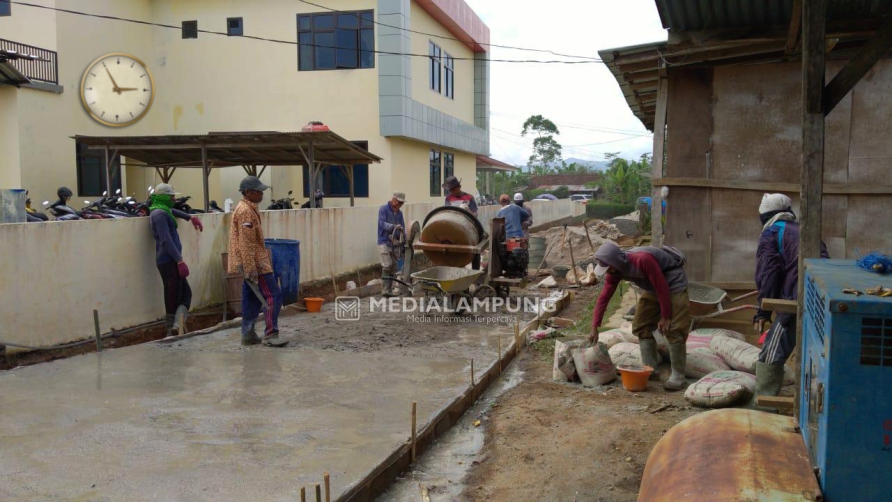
{"hour": 2, "minute": 55}
